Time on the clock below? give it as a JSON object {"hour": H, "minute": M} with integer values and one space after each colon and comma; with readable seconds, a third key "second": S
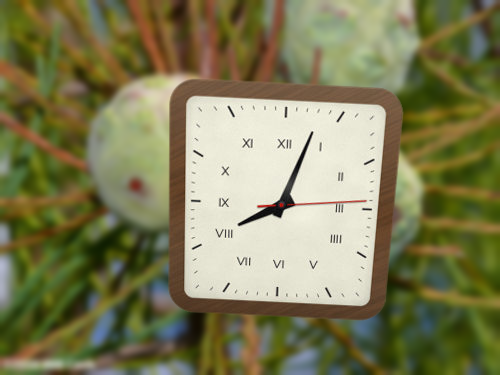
{"hour": 8, "minute": 3, "second": 14}
